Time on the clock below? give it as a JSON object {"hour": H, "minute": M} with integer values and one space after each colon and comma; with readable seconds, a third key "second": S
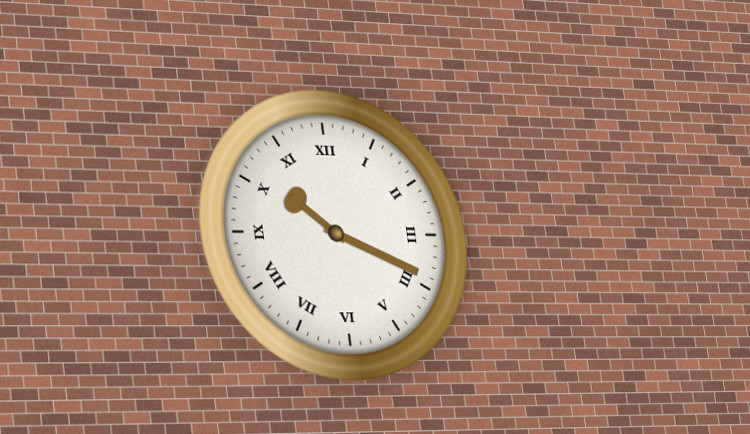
{"hour": 10, "minute": 19}
